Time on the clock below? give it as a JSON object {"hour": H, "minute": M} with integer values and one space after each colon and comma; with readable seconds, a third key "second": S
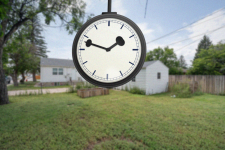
{"hour": 1, "minute": 48}
